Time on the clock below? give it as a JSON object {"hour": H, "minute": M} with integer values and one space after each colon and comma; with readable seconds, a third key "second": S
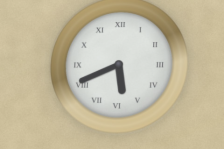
{"hour": 5, "minute": 41}
